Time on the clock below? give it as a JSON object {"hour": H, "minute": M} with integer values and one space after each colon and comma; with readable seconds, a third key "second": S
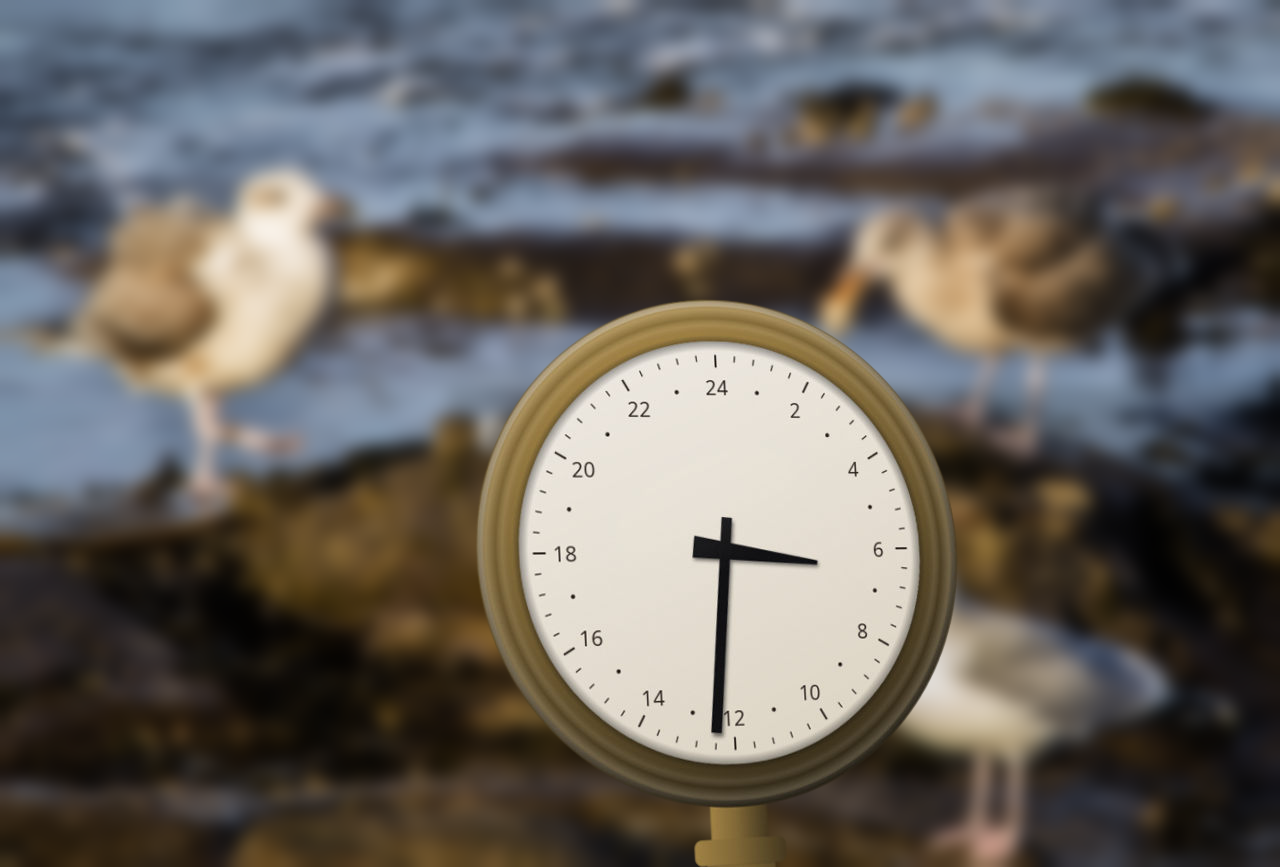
{"hour": 6, "minute": 31}
